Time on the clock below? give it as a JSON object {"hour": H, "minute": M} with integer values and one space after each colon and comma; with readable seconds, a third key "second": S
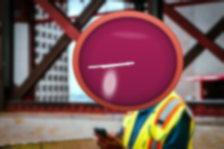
{"hour": 8, "minute": 44}
